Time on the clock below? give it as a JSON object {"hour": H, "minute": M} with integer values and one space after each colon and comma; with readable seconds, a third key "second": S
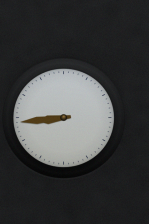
{"hour": 8, "minute": 44}
